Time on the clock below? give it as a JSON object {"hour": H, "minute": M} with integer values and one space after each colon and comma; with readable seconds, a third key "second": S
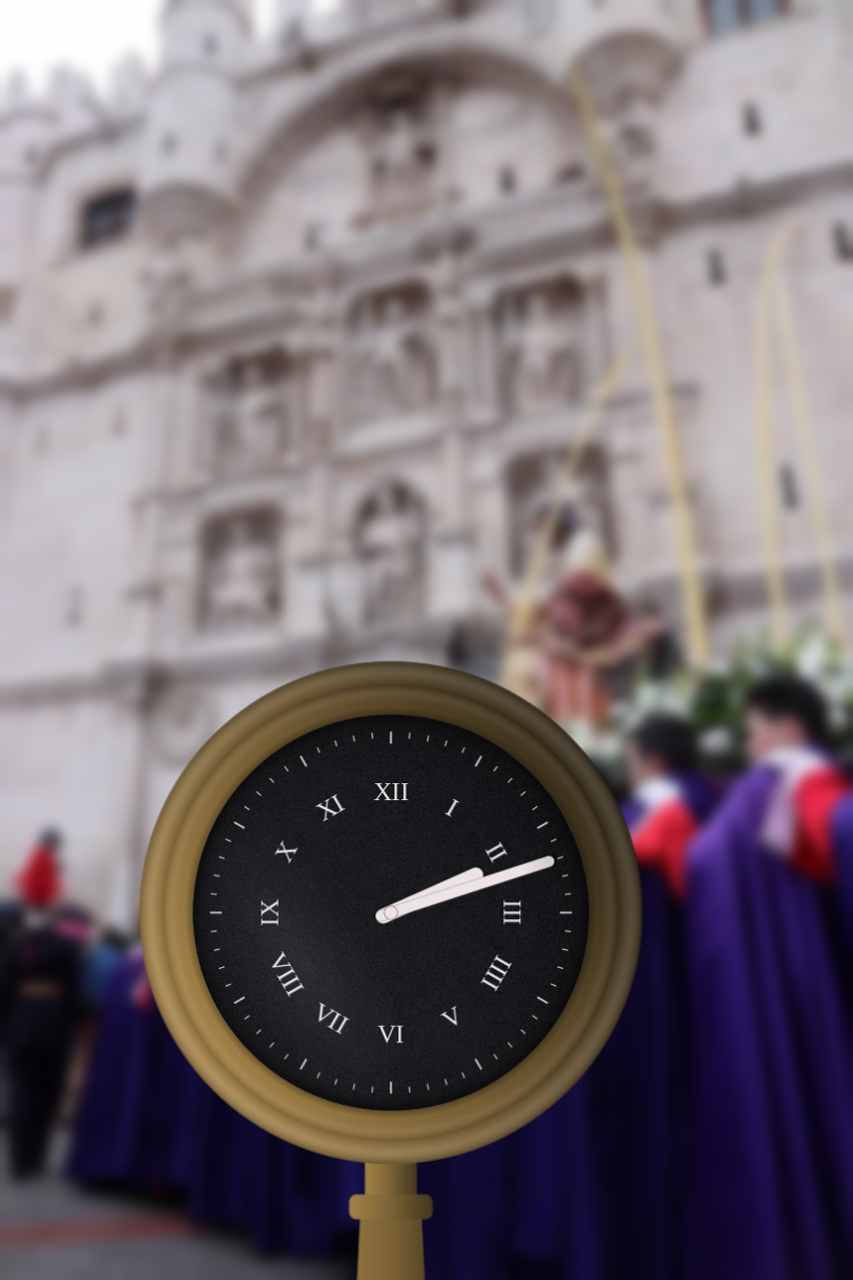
{"hour": 2, "minute": 12}
